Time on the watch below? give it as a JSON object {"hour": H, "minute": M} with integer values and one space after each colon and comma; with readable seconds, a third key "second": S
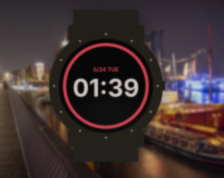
{"hour": 1, "minute": 39}
